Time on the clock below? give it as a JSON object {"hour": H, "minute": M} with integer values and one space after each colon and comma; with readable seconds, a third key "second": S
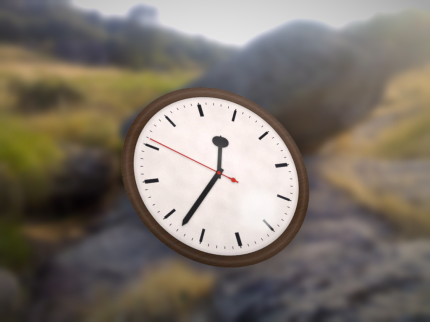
{"hour": 12, "minute": 37, "second": 51}
